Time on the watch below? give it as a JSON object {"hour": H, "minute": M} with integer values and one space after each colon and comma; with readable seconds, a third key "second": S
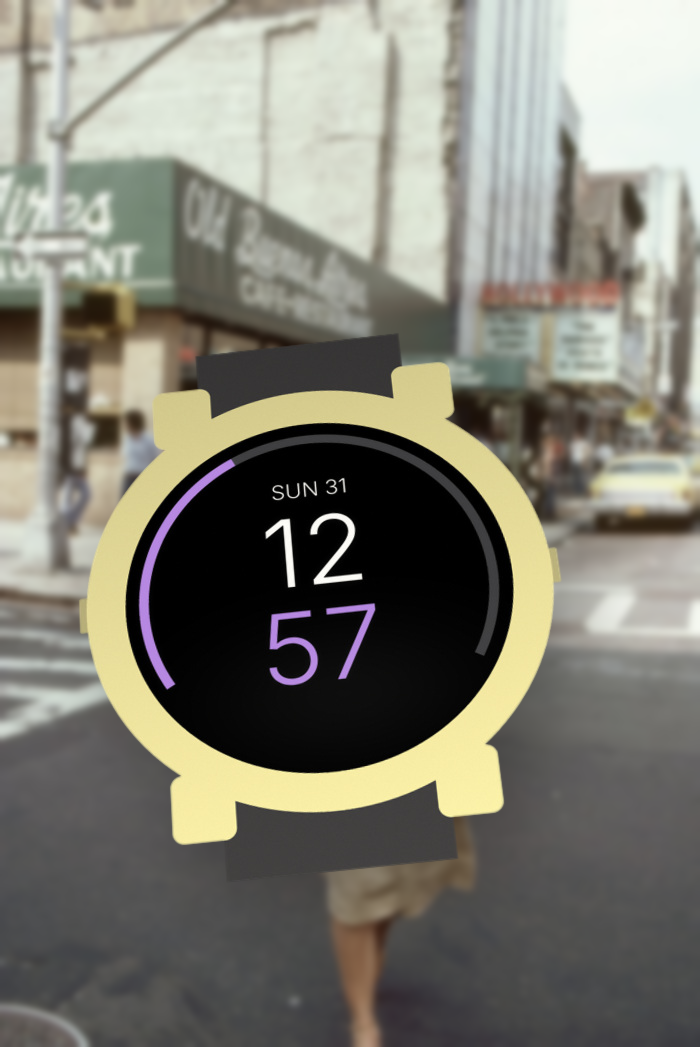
{"hour": 12, "minute": 57}
